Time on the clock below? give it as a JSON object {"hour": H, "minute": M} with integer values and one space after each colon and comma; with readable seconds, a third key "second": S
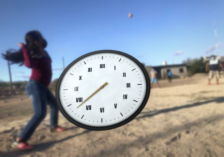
{"hour": 7, "minute": 38}
